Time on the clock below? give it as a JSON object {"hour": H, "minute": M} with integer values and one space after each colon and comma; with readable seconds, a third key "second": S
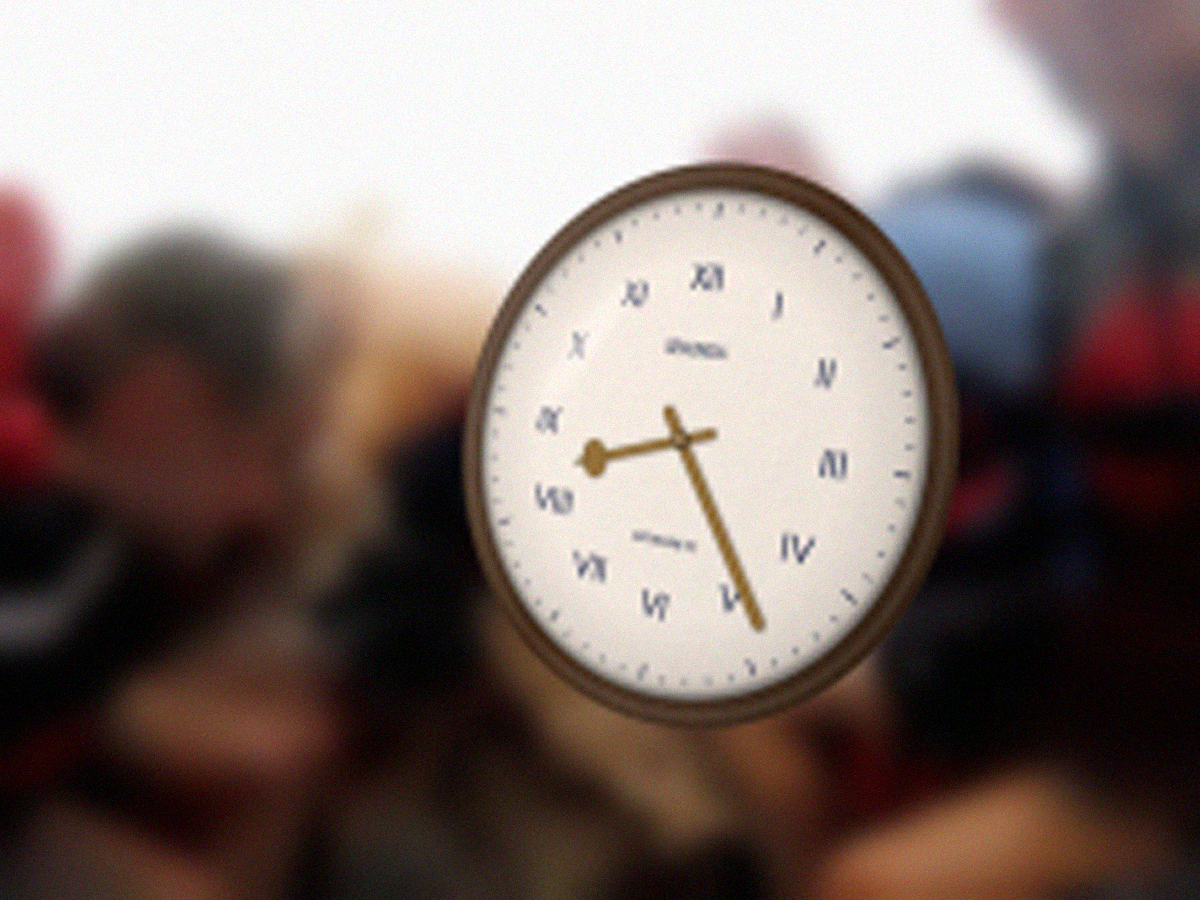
{"hour": 8, "minute": 24}
